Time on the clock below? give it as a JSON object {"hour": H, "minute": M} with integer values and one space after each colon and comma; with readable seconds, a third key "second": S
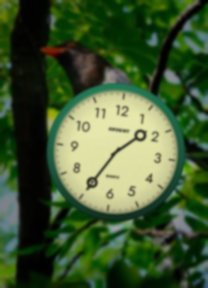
{"hour": 1, "minute": 35}
